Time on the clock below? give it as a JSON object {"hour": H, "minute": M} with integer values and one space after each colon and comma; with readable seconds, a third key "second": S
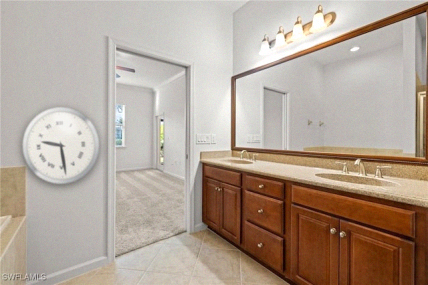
{"hour": 9, "minute": 29}
